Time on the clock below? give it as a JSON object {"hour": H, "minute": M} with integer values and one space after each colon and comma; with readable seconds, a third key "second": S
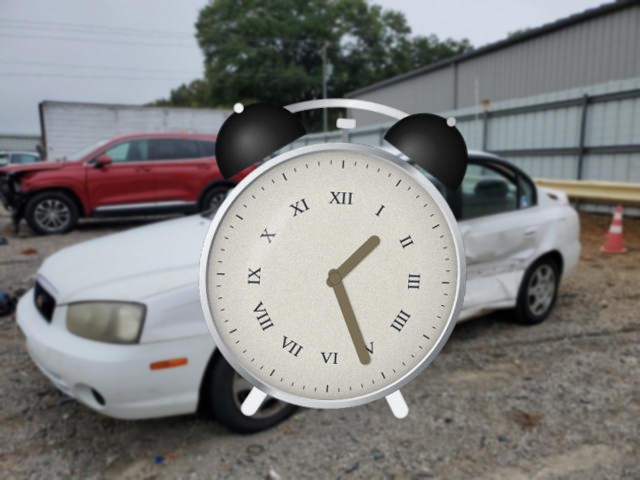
{"hour": 1, "minute": 26}
